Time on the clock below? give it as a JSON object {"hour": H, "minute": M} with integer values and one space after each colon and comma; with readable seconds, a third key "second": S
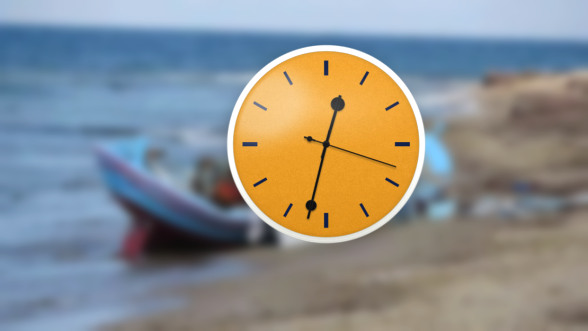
{"hour": 12, "minute": 32, "second": 18}
